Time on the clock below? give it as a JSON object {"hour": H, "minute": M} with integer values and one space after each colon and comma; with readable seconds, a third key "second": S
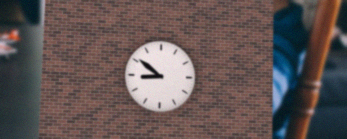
{"hour": 8, "minute": 51}
